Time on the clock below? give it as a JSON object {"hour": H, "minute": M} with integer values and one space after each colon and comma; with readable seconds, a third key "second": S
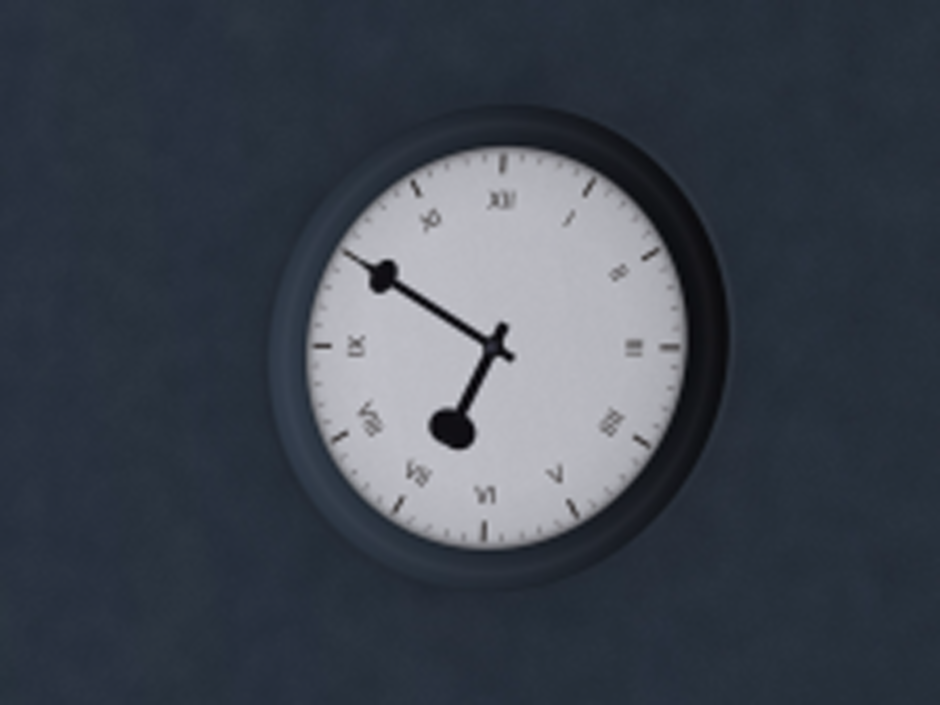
{"hour": 6, "minute": 50}
